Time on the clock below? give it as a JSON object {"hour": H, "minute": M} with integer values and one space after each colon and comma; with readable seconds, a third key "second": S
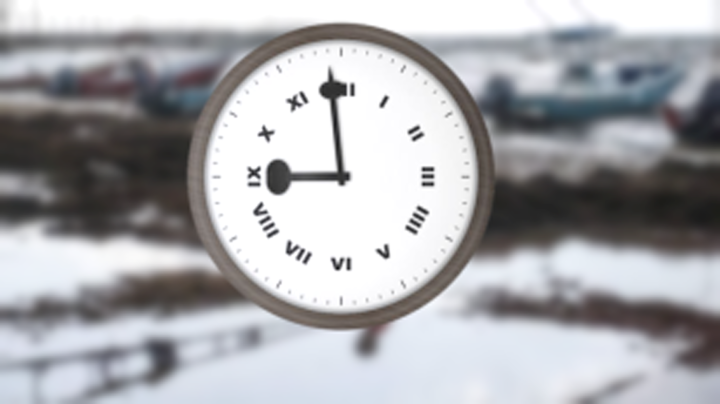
{"hour": 8, "minute": 59}
